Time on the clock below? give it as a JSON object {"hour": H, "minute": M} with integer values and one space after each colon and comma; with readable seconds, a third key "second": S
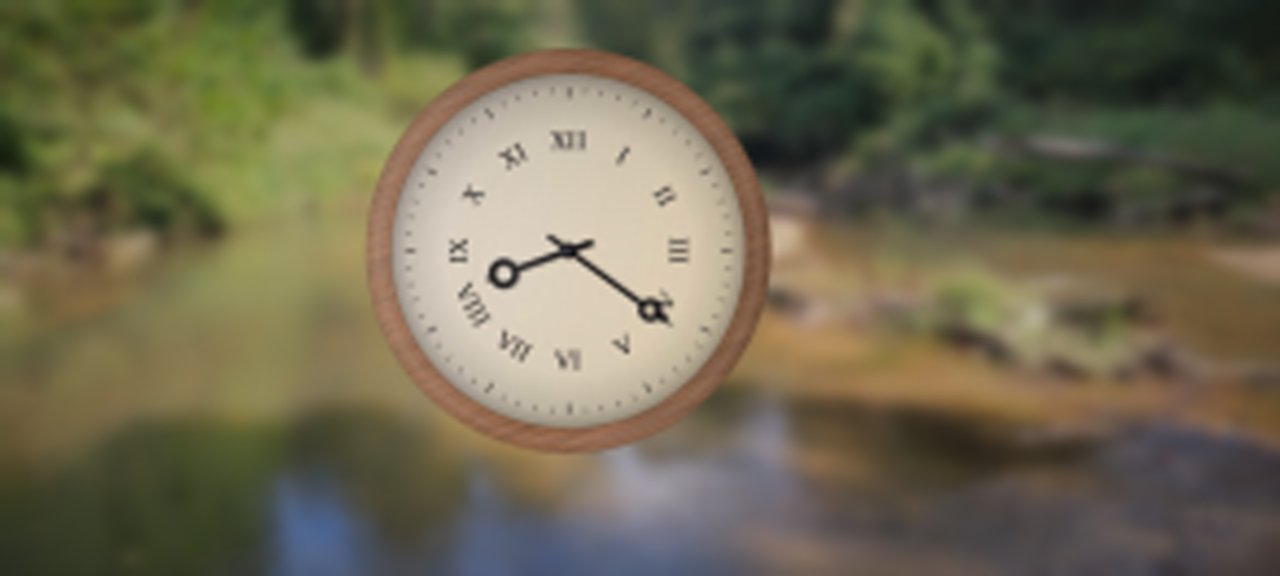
{"hour": 8, "minute": 21}
